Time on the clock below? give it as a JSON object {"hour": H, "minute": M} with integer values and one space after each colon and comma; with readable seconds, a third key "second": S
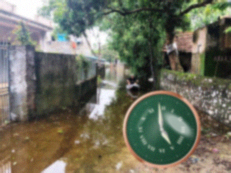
{"hour": 4, "minute": 59}
